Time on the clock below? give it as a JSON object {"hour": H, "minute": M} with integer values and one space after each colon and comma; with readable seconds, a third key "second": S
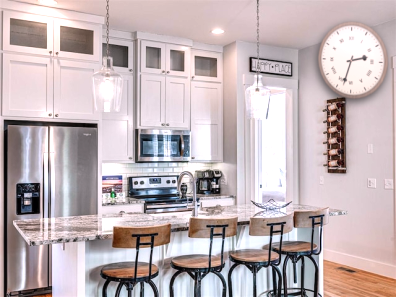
{"hour": 2, "minute": 33}
